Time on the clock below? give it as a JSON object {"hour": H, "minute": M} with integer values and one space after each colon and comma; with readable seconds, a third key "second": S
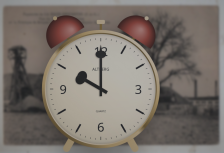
{"hour": 10, "minute": 0}
